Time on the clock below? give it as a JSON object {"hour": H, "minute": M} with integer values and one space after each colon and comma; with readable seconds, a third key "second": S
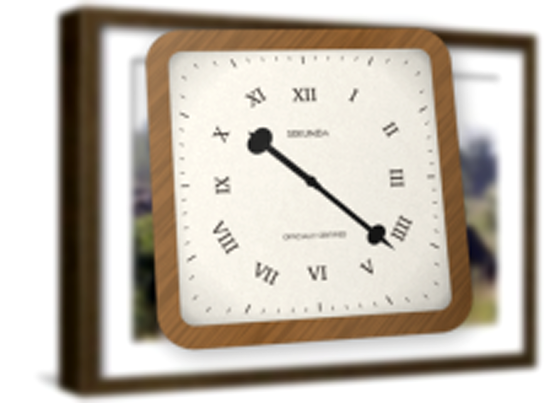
{"hour": 10, "minute": 22}
